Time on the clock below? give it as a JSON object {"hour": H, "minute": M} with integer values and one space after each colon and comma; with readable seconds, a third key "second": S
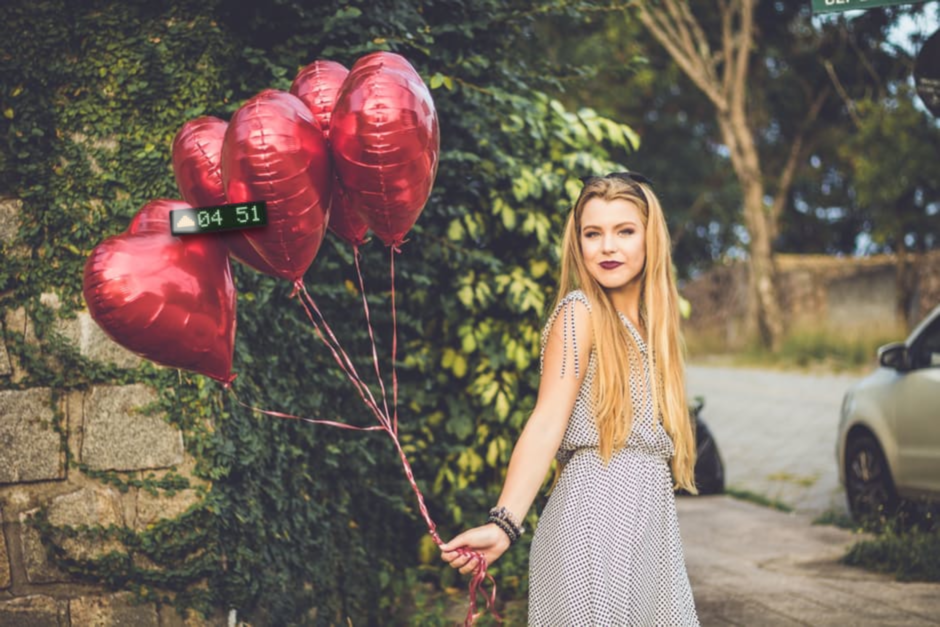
{"hour": 4, "minute": 51}
